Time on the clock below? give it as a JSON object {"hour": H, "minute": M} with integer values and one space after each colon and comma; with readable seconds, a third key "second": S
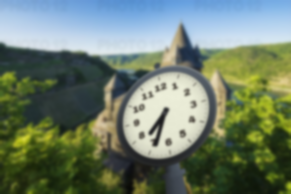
{"hour": 7, "minute": 34}
